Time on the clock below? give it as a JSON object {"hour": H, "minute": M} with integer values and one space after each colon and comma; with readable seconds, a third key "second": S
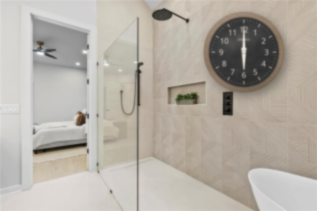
{"hour": 6, "minute": 0}
